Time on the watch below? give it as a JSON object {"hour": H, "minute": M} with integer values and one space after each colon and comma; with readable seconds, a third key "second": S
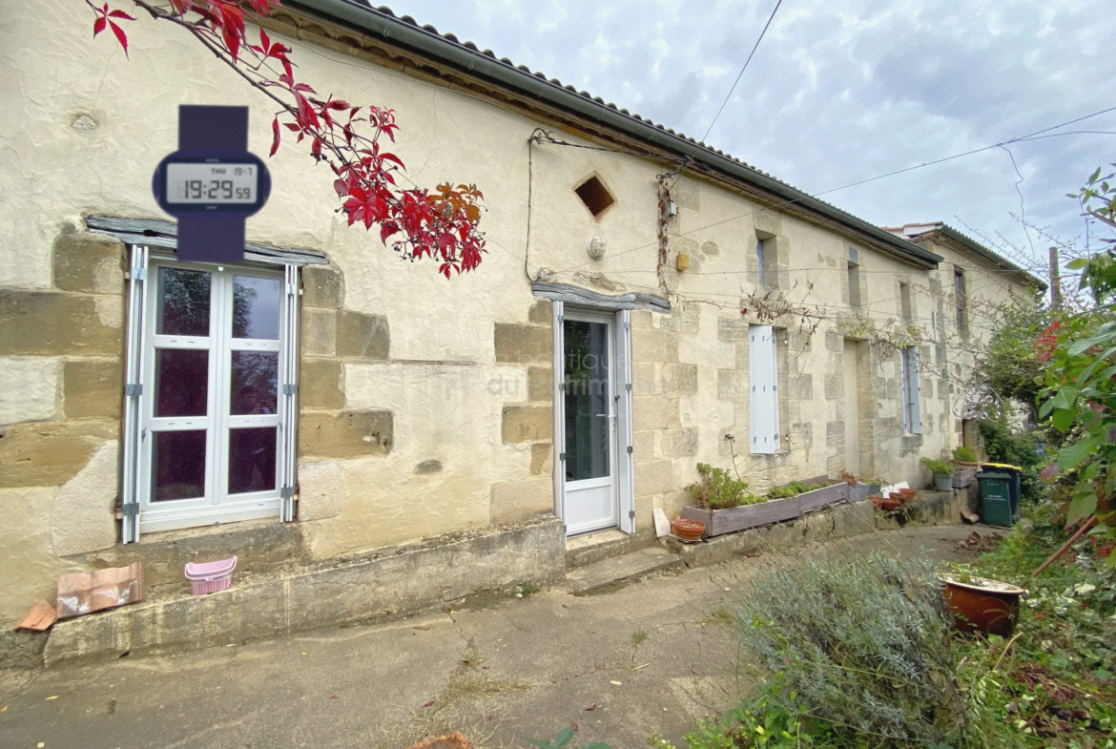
{"hour": 19, "minute": 29, "second": 59}
